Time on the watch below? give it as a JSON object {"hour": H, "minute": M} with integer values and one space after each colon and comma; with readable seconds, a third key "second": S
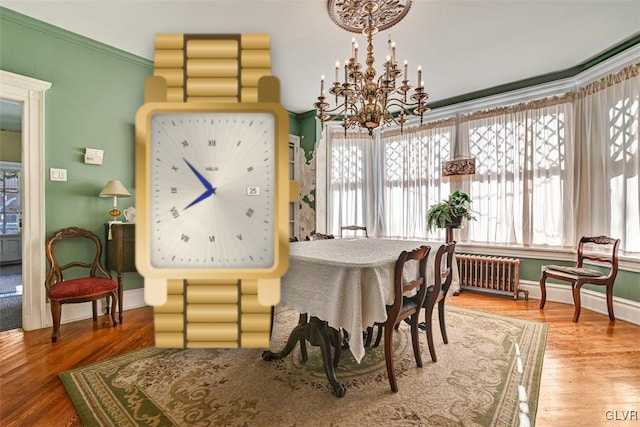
{"hour": 7, "minute": 53}
